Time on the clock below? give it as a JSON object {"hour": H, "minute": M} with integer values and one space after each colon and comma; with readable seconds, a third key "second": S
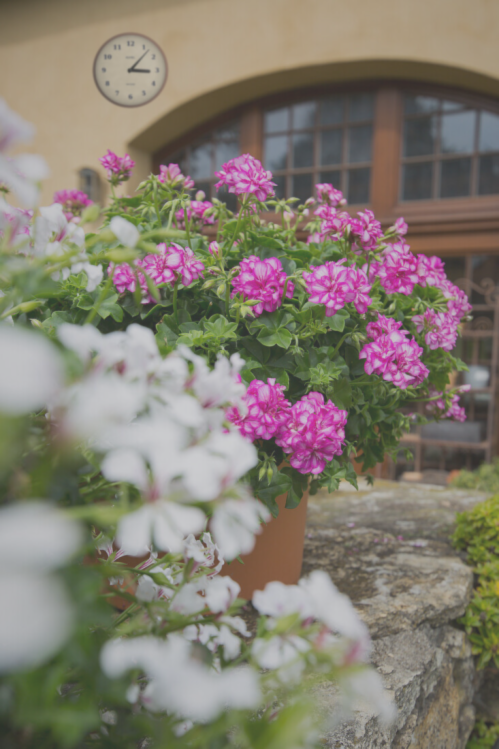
{"hour": 3, "minute": 7}
